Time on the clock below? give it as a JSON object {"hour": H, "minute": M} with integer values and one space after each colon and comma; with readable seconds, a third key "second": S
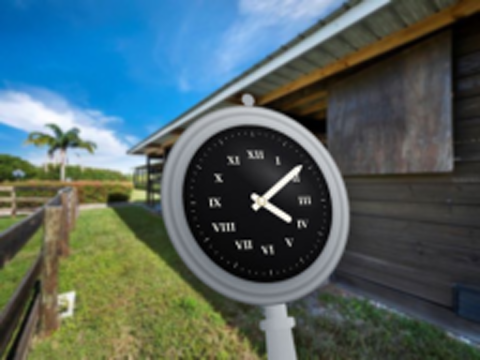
{"hour": 4, "minute": 9}
